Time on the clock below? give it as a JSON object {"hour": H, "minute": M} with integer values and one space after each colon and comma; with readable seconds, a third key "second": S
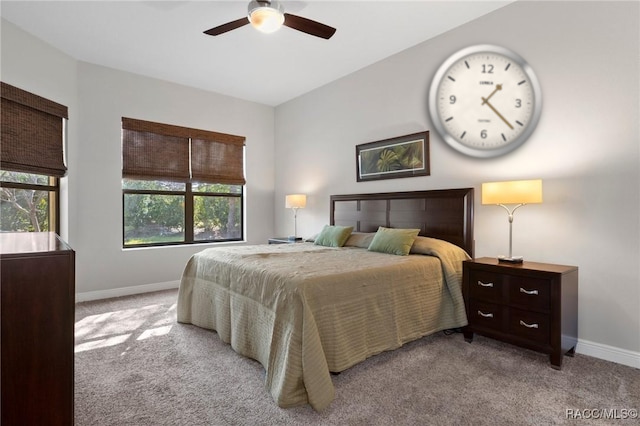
{"hour": 1, "minute": 22}
